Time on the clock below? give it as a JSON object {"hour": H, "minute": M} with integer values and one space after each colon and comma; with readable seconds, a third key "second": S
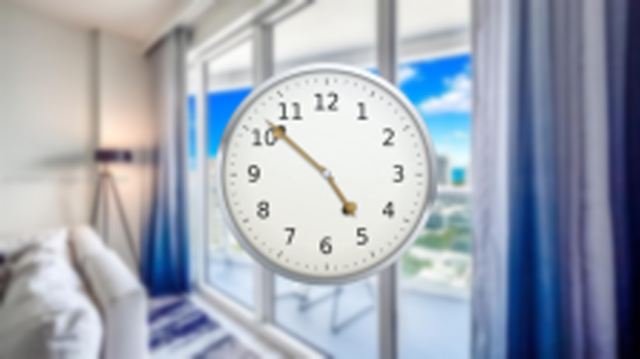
{"hour": 4, "minute": 52}
